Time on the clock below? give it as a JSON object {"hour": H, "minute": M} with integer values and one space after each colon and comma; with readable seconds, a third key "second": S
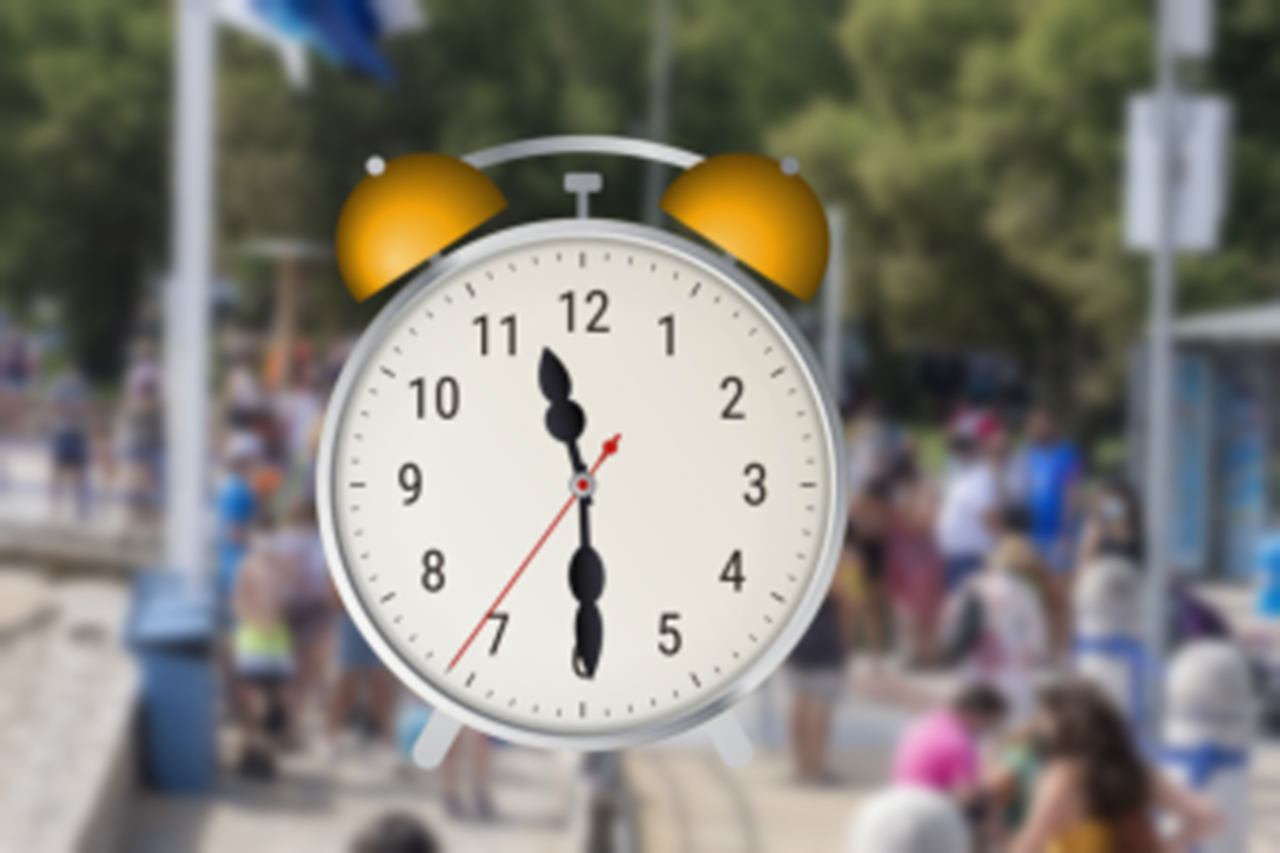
{"hour": 11, "minute": 29, "second": 36}
